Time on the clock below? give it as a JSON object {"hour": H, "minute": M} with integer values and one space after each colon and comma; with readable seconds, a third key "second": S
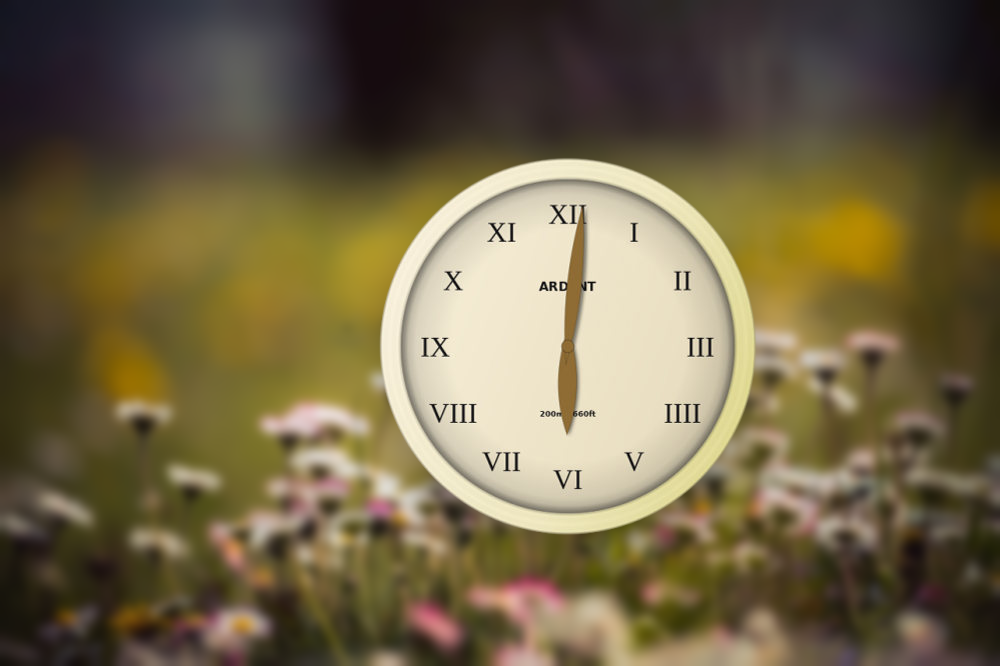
{"hour": 6, "minute": 1}
